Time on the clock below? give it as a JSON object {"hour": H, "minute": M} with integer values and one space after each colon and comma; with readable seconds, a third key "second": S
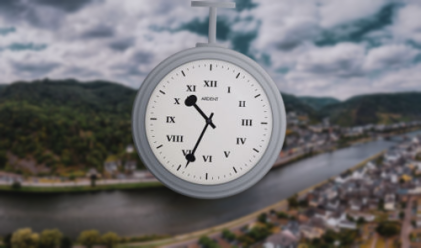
{"hour": 10, "minute": 34}
